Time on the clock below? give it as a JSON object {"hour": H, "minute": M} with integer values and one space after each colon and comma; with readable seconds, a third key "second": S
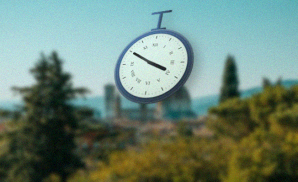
{"hour": 3, "minute": 50}
